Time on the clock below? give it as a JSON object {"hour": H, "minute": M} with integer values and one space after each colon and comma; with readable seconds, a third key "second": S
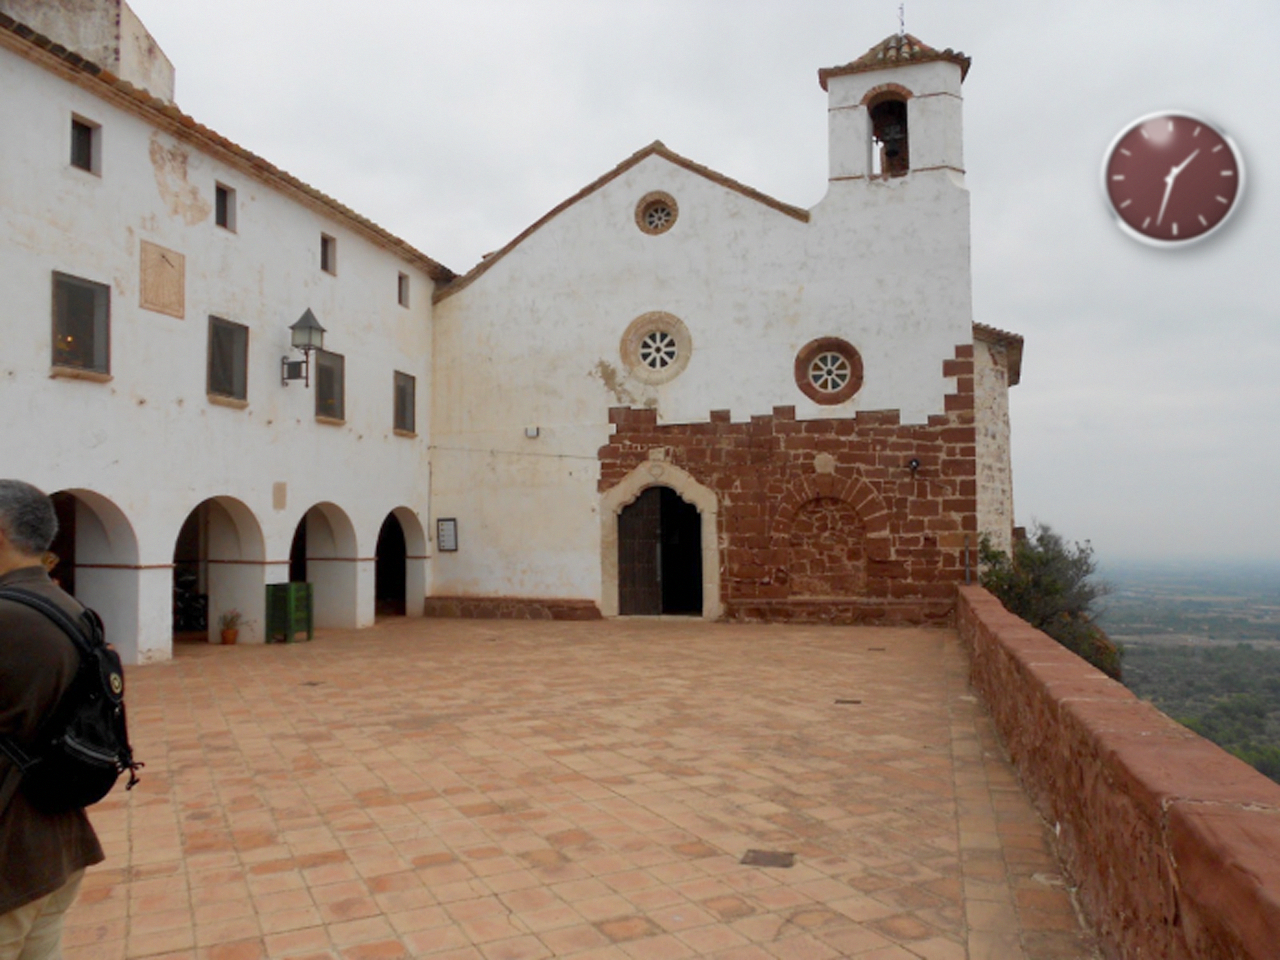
{"hour": 1, "minute": 33}
